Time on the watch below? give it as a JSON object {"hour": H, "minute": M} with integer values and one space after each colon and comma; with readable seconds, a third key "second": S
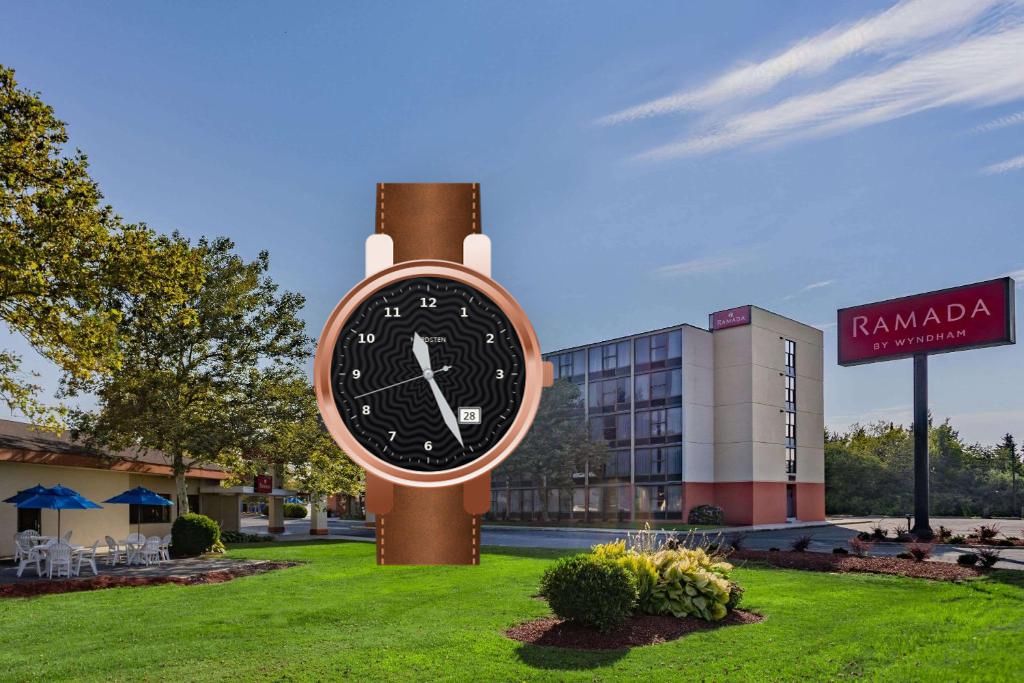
{"hour": 11, "minute": 25, "second": 42}
